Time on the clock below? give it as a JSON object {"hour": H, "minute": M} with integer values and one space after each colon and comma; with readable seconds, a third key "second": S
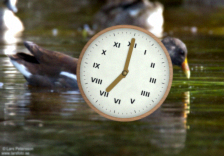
{"hour": 7, "minute": 0}
